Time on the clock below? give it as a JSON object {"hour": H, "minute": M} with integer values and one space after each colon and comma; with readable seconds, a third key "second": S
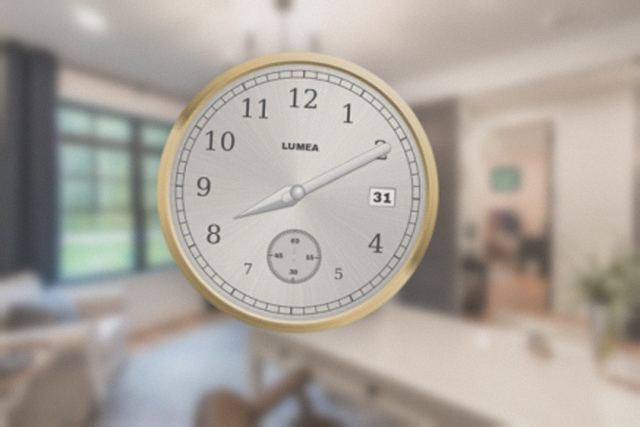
{"hour": 8, "minute": 10}
